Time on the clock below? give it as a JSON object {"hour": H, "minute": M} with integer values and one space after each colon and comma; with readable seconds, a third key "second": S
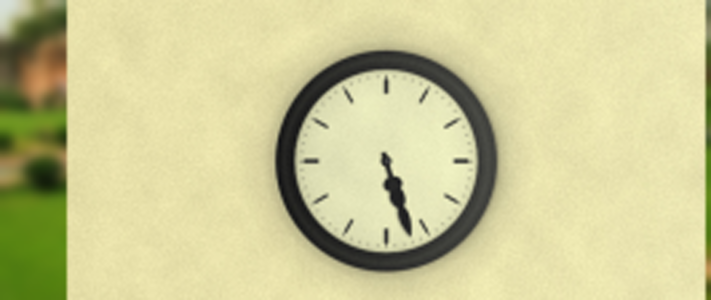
{"hour": 5, "minute": 27}
